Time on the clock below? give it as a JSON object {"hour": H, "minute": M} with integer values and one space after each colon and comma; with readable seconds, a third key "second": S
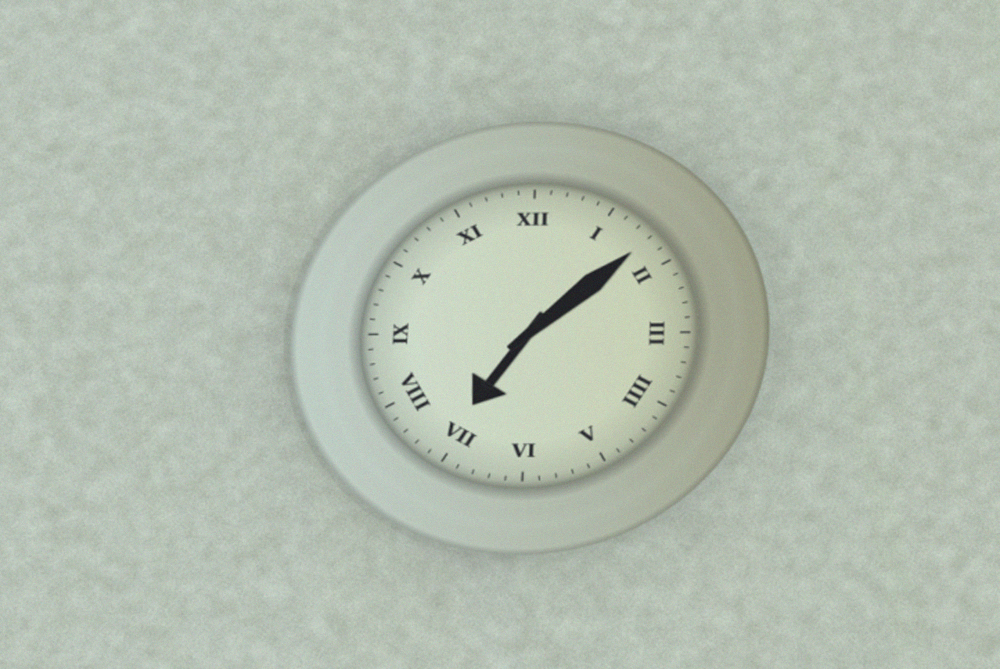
{"hour": 7, "minute": 8}
